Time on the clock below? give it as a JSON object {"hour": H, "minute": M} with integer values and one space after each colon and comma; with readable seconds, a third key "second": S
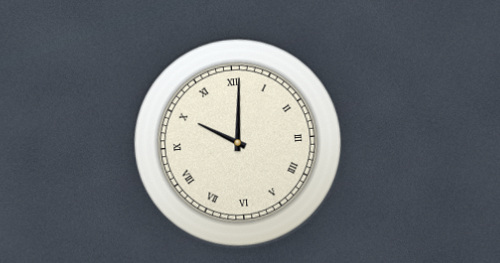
{"hour": 10, "minute": 1}
